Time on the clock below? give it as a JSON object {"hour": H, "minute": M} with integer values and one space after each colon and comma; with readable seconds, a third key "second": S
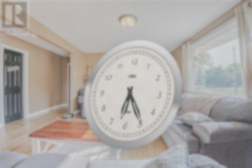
{"hour": 6, "minute": 25}
